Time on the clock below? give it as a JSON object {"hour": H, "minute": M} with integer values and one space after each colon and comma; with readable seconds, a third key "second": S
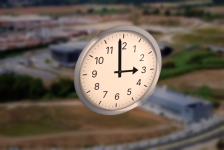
{"hour": 2, "minute": 59}
